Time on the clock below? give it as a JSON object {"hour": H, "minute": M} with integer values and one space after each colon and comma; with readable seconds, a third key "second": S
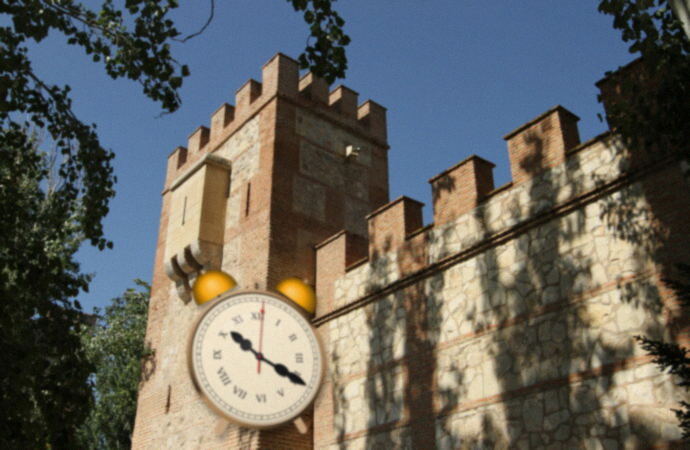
{"hour": 10, "minute": 20, "second": 1}
